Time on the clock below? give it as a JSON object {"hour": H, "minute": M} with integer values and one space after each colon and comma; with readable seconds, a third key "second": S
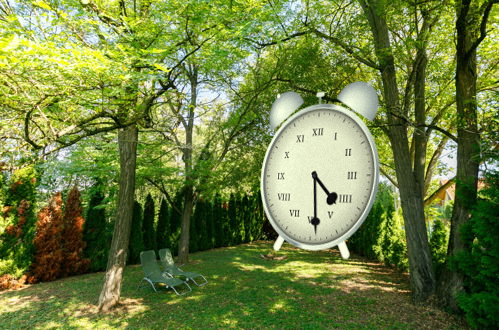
{"hour": 4, "minute": 29}
